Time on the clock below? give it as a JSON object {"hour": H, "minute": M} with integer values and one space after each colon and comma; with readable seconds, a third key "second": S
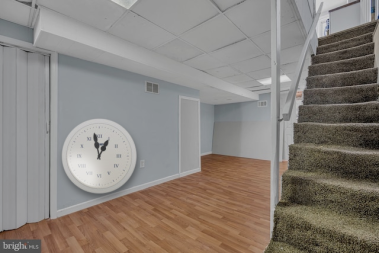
{"hour": 12, "minute": 58}
